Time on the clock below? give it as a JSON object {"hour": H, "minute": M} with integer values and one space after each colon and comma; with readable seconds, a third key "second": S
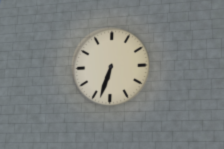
{"hour": 6, "minute": 33}
